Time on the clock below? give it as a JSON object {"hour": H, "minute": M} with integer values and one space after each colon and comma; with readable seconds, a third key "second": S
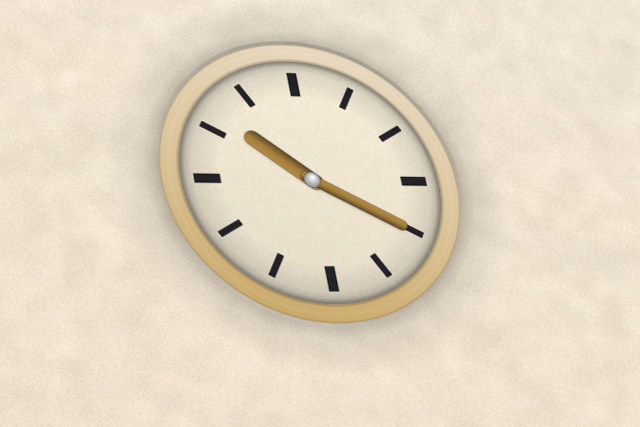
{"hour": 10, "minute": 20}
